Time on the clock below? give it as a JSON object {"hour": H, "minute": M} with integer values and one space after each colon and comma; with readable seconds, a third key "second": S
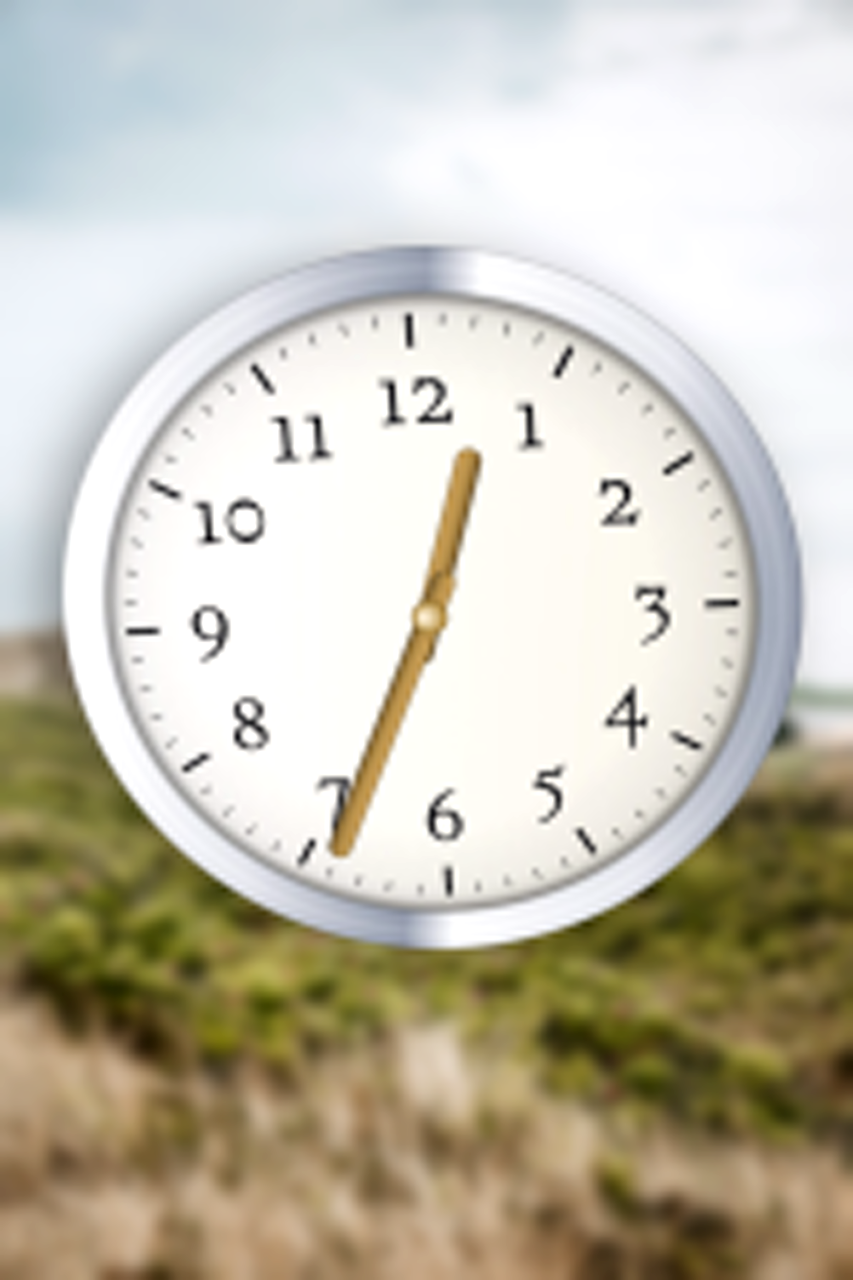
{"hour": 12, "minute": 34}
